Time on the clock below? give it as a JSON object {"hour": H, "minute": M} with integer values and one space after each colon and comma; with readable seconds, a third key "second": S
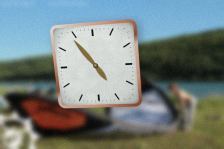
{"hour": 4, "minute": 54}
